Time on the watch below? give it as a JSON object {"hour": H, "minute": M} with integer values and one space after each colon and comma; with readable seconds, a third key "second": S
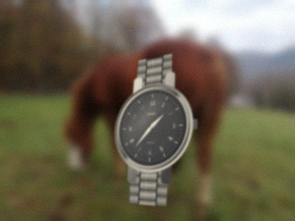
{"hour": 1, "minute": 37}
